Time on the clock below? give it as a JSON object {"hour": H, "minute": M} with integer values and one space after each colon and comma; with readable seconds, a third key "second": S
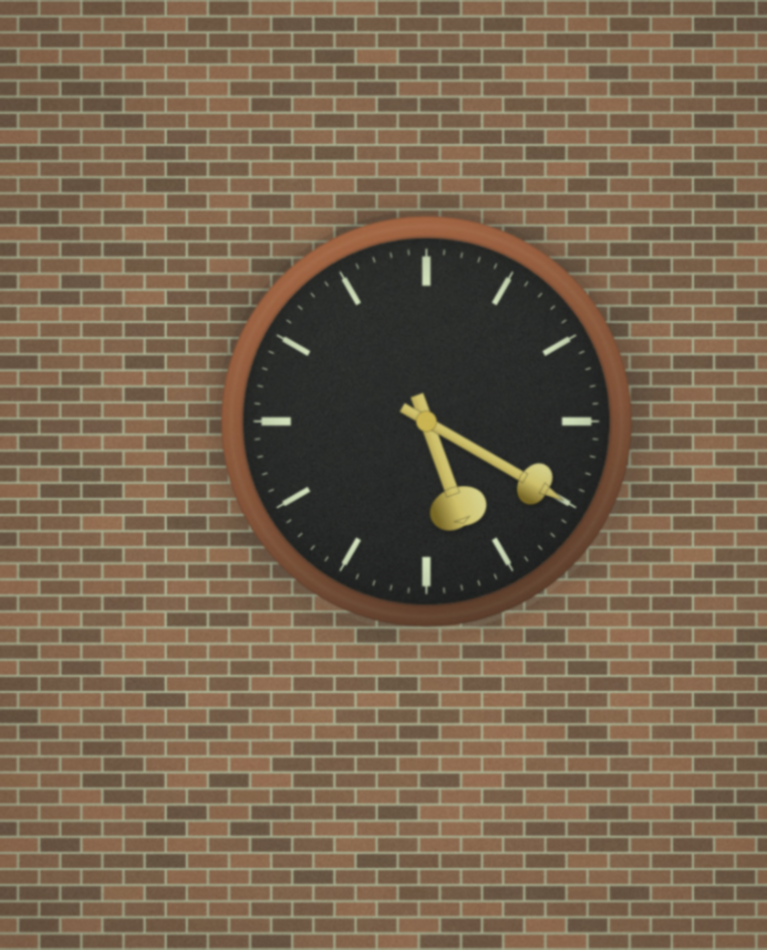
{"hour": 5, "minute": 20}
